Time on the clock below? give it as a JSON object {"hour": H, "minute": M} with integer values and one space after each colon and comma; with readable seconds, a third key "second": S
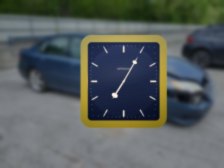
{"hour": 7, "minute": 5}
